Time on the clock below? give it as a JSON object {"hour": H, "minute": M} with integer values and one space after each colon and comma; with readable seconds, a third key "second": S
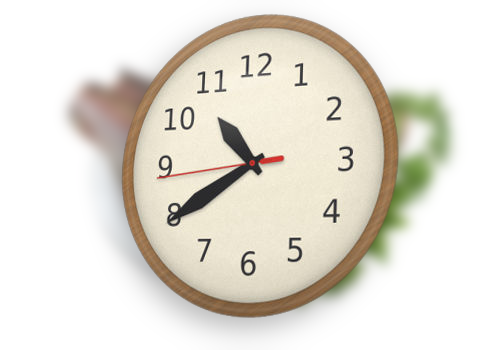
{"hour": 10, "minute": 39, "second": 44}
